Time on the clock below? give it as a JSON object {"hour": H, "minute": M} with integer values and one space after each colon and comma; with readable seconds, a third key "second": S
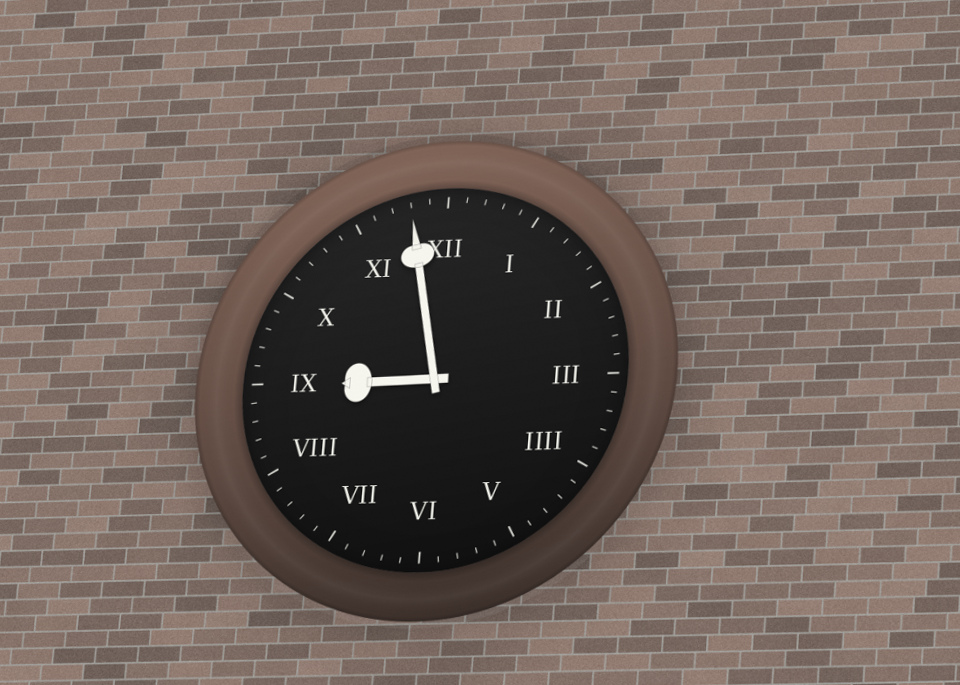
{"hour": 8, "minute": 58}
